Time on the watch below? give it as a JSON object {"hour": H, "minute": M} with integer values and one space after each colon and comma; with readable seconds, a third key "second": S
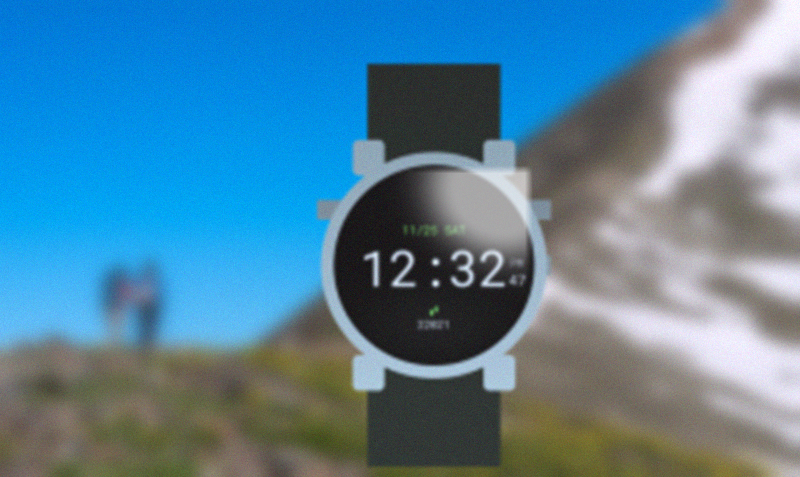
{"hour": 12, "minute": 32}
